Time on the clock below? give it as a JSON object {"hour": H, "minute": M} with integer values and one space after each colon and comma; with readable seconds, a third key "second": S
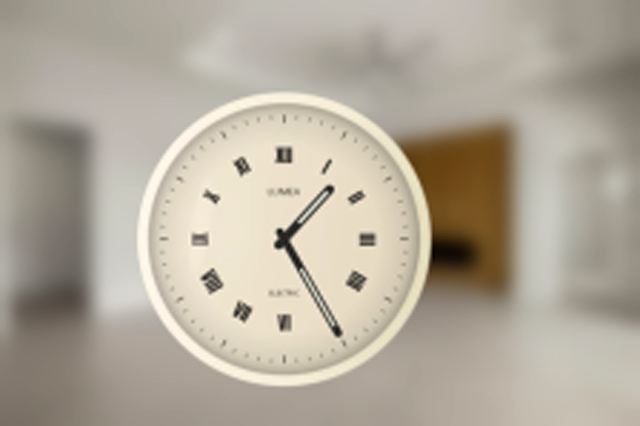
{"hour": 1, "minute": 25}
